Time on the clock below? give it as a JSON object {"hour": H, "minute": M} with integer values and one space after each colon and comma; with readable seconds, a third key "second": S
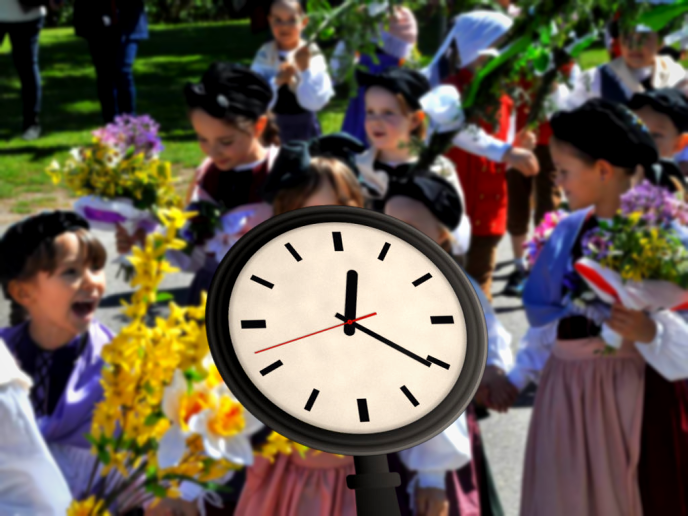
{"hour": 12, "minute": 20, "second": 42}
